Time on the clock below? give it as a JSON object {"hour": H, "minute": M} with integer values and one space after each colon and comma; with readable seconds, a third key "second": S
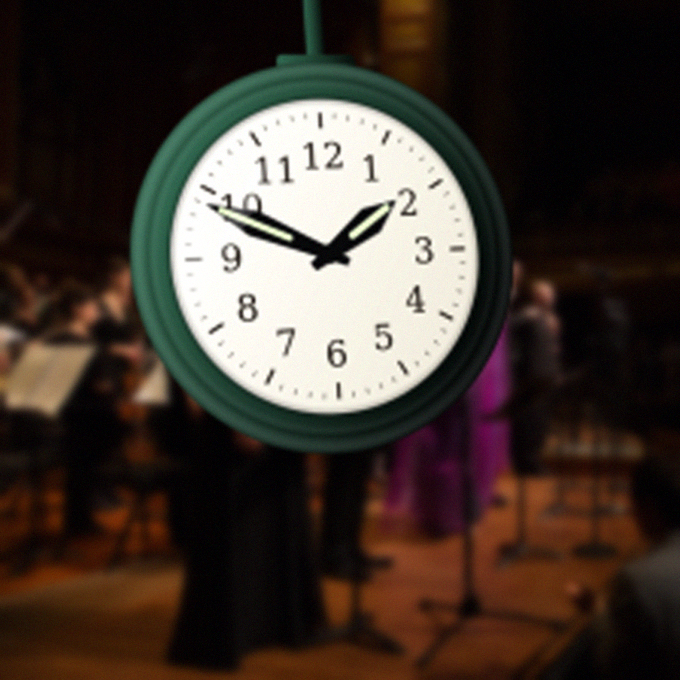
{"hour": 1, "minute": 49}
